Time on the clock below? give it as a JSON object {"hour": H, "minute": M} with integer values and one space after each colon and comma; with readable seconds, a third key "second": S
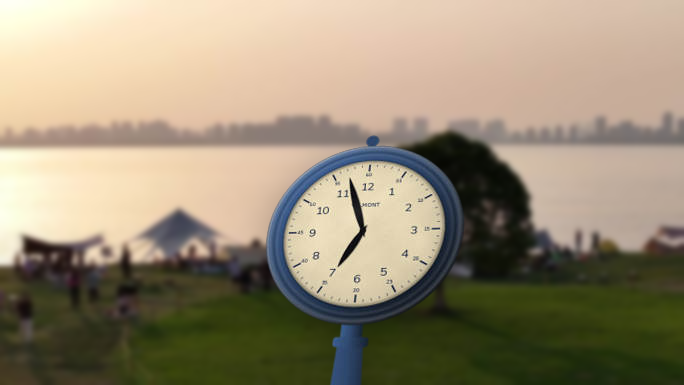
{"hour": 6, "minute": 57}
